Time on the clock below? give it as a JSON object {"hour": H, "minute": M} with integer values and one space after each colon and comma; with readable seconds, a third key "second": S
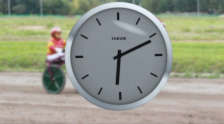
{"hour": 6, "minute": 11}
